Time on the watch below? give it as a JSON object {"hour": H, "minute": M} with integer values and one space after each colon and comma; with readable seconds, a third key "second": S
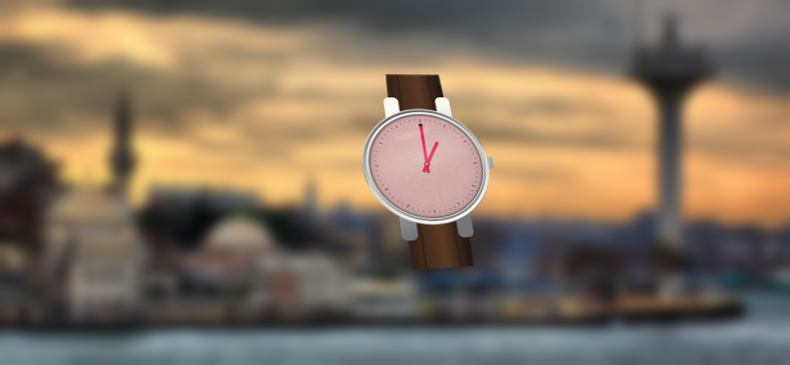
{"hour": 1, "minute": 0}
